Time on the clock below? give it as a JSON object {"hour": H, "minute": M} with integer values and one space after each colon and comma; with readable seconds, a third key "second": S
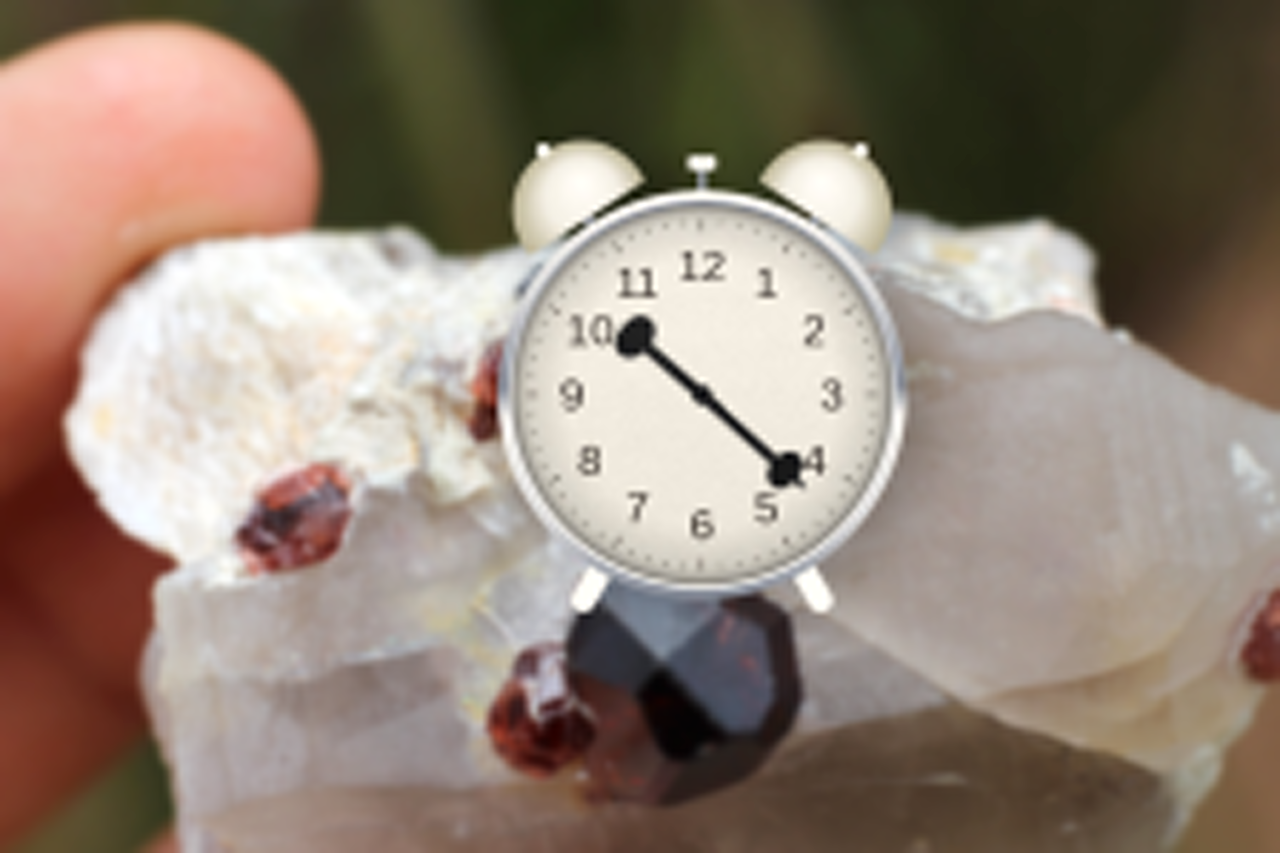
{"hour": 10, "minute": 22}
